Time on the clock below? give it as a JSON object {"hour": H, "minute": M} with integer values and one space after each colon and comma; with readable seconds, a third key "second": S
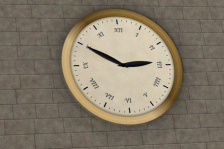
{"hour": 2, "minute": 50}
